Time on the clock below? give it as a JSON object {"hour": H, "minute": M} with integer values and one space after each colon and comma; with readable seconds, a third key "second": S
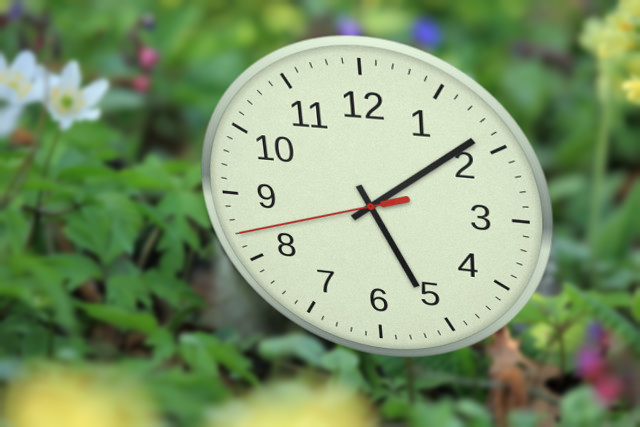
{"hour": 5, "minute": 8, "second": 42}
